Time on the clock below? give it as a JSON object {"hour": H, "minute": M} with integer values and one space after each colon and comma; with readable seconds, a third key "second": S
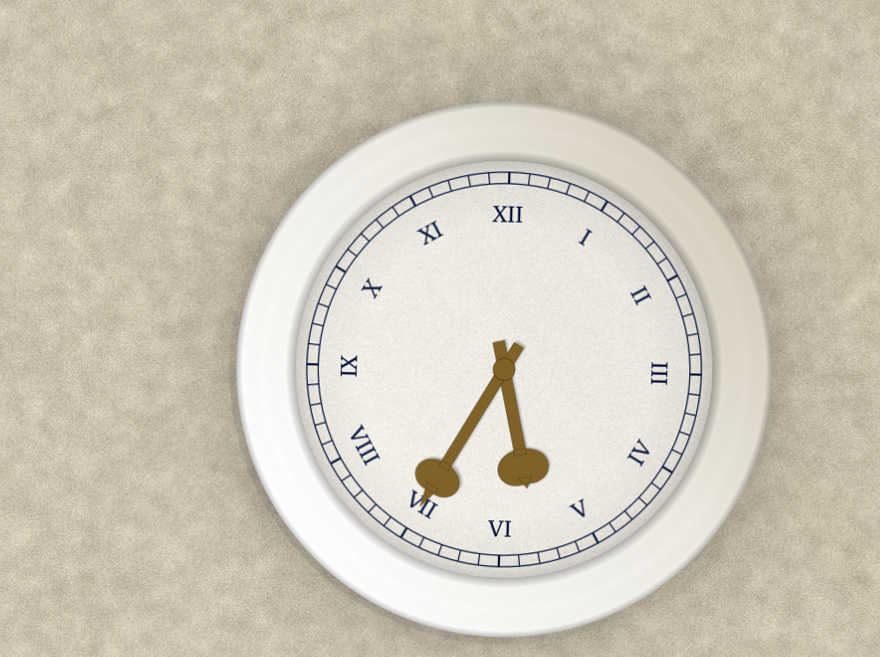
{"hour": 5, "minute": 35}
